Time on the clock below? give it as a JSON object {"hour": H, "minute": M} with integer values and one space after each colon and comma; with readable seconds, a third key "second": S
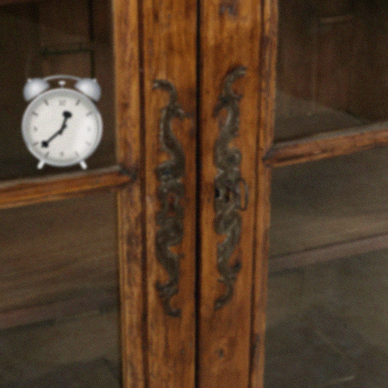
{"hour": 12, "minute": 38}
